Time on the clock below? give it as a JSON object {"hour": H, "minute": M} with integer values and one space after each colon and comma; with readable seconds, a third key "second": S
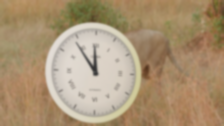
{"hour": 11, "minute": 54}
